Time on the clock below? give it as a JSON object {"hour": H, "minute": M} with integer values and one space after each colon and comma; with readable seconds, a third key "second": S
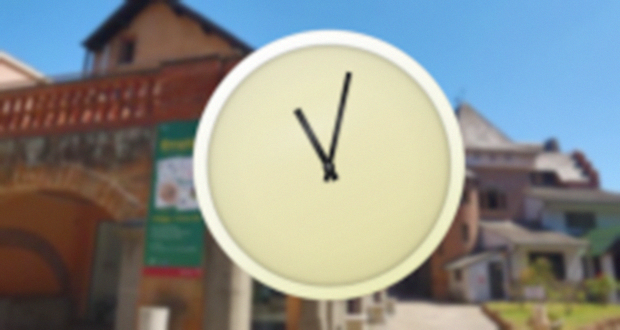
{"hour": 11, "minute": 2}
